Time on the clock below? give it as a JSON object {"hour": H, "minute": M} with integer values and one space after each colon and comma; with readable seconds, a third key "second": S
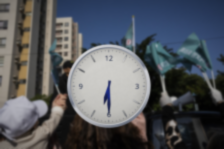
{"hour": 6, "minute": 30}
